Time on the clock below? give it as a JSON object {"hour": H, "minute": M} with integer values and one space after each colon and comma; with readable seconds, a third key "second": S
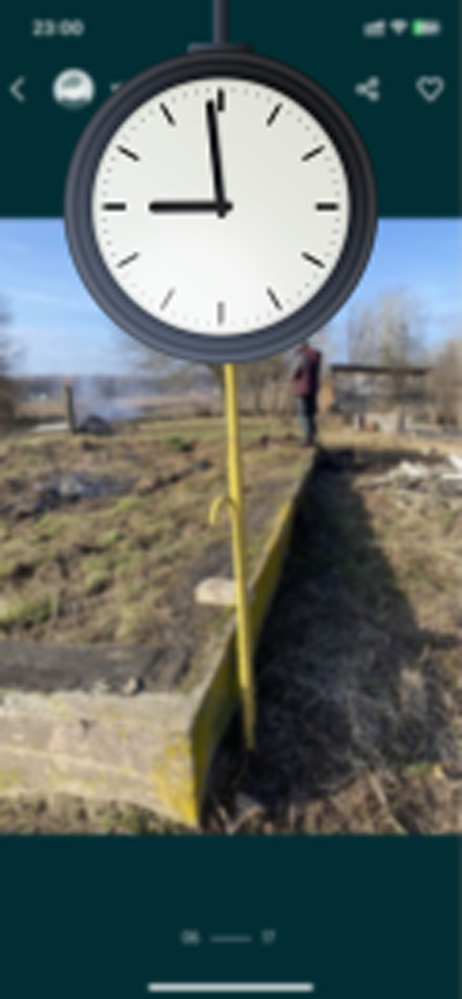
{"hour": 8, "minute": 59}
